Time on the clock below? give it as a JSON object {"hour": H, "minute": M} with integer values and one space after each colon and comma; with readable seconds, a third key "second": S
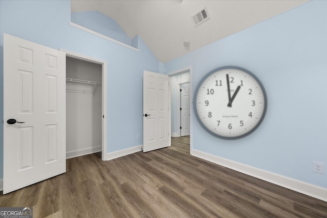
{"hour": 12, "minute": 59}
